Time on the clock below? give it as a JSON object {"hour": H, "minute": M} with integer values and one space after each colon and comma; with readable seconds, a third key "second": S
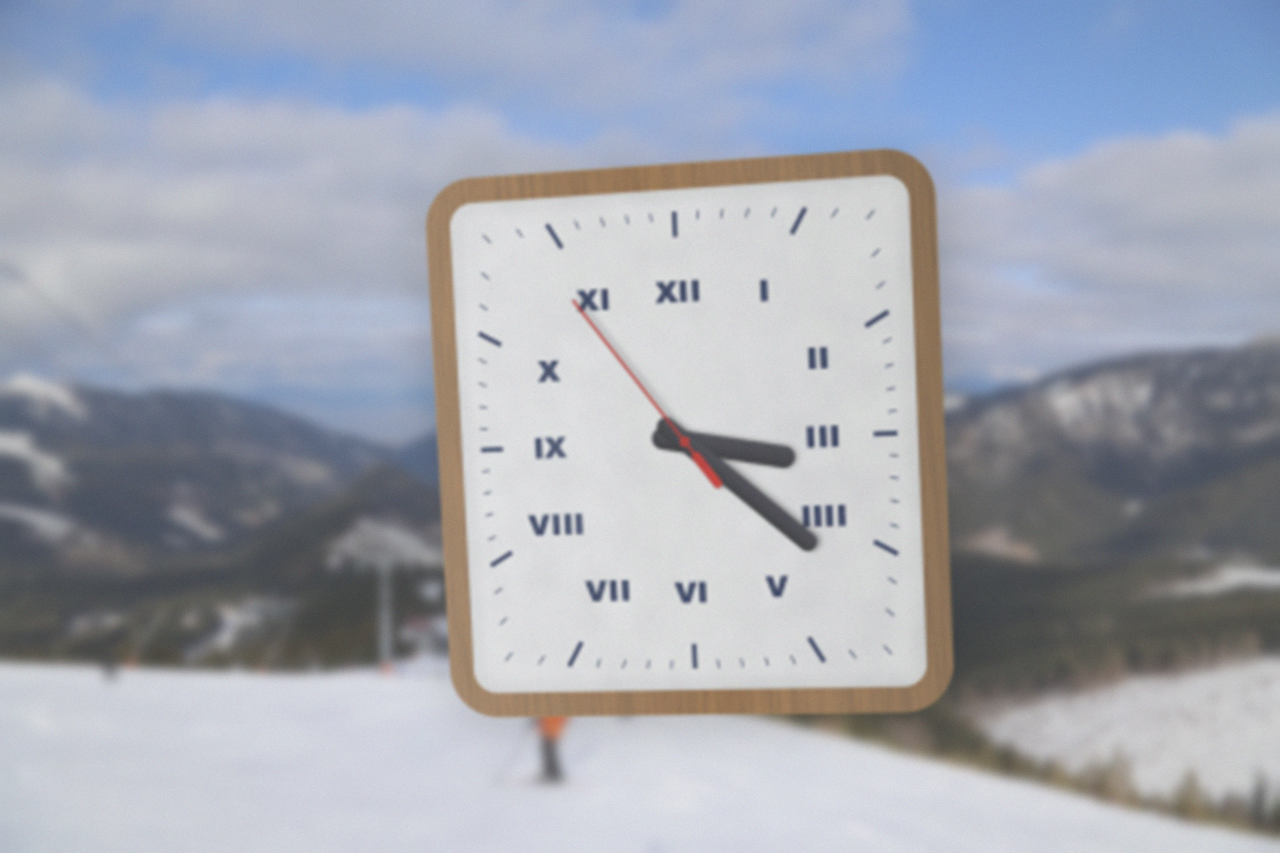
{"hour": 3, "minute": 21, "second": 54}
